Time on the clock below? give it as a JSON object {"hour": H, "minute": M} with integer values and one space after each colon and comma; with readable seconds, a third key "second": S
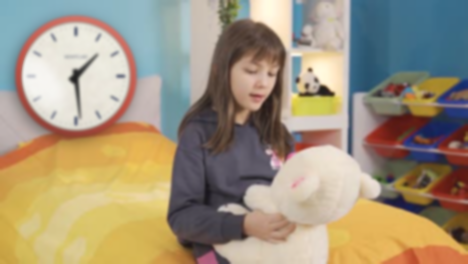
{"hour": 1, "minute": 29}
